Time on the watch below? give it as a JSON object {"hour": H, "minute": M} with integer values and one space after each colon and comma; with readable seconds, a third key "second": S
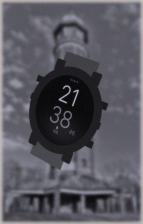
{"hour": 21, "minute": 38}
